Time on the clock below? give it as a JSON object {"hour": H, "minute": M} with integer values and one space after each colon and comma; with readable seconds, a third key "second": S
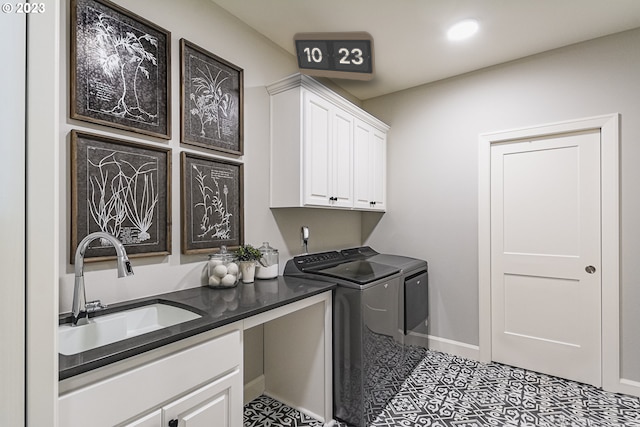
{"hour": 10, "minute": 23}
